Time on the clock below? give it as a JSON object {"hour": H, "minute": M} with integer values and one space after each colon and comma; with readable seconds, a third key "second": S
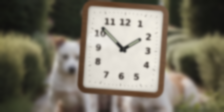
{"hour": 1, "minute": 52}
